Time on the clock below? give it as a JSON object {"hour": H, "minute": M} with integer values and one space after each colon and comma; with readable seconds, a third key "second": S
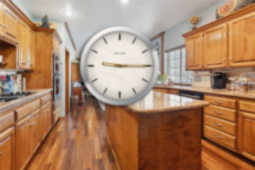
{"hour": 9, "minute": 15}
